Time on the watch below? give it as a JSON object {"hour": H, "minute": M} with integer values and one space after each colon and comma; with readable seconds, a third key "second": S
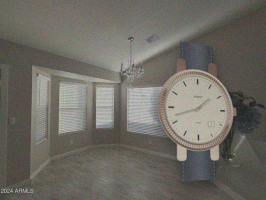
{"hour": 1, "minute": 42}
